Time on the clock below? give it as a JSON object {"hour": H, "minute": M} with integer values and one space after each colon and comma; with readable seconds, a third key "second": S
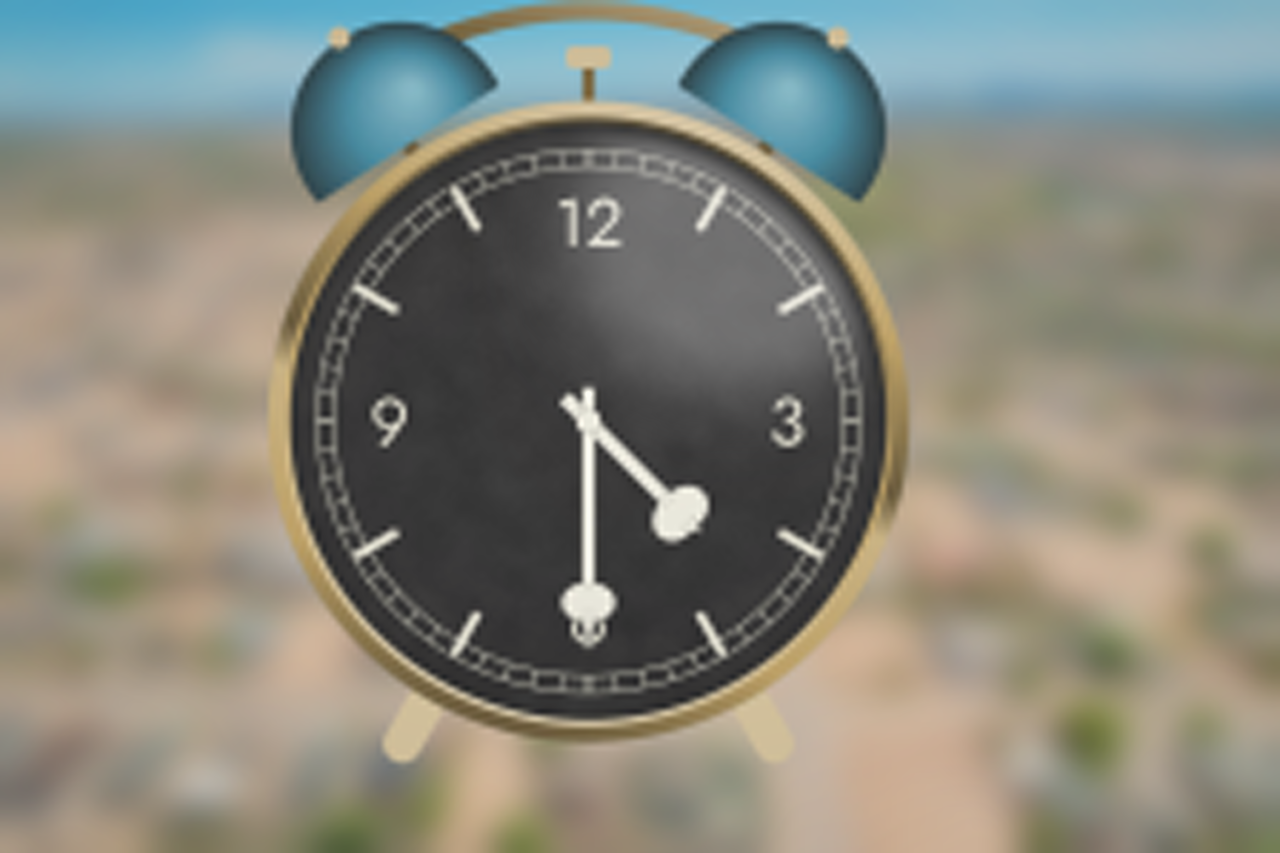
{"hour": 4, "minute": 30}
